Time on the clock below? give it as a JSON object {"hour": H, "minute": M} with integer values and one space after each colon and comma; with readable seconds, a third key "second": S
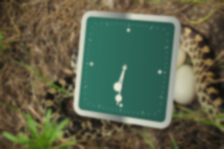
{"hour": 6, "minute": 31}
